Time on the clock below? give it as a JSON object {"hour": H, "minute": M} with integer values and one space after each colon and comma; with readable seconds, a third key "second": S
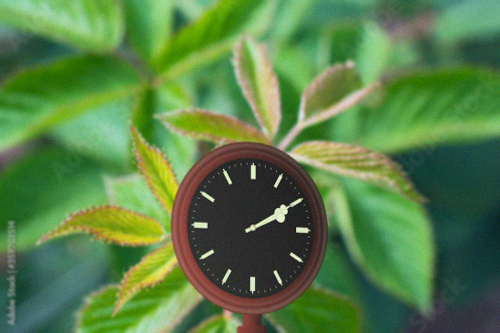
{"hour": 2, "minute": 10}
